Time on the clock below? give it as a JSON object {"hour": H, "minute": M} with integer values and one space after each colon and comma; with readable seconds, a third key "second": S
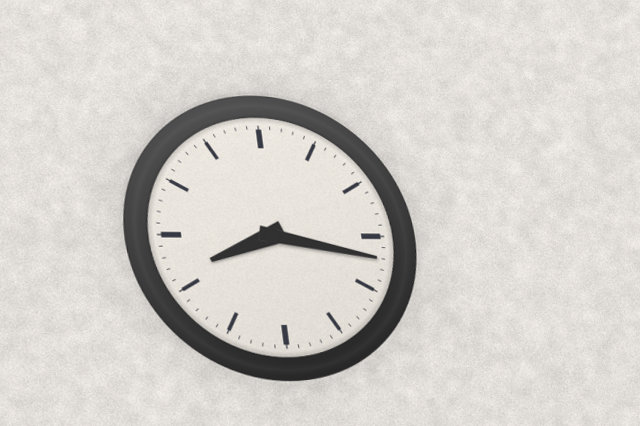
{"hour": 8, "minute": 17}
